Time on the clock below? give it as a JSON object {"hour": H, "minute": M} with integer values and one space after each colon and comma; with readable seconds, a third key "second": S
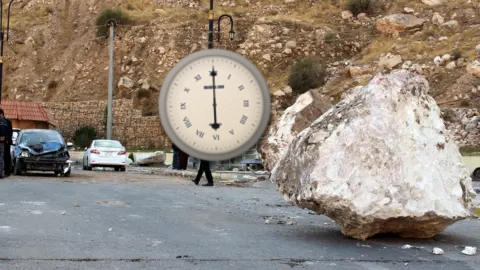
{"hour": 6, "minute": 0}
